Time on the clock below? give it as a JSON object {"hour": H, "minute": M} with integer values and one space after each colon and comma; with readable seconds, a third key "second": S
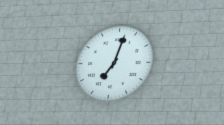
{"hour": 7, "minute": 2}
